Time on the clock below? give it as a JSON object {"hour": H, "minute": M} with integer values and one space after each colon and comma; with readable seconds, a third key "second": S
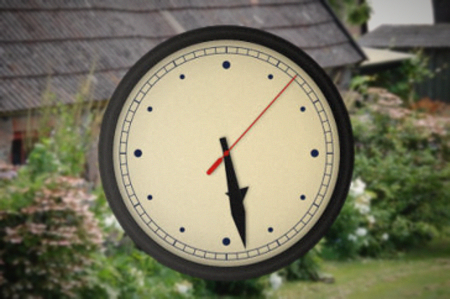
{"hour": 5, "minute": 28, "second": 7}
